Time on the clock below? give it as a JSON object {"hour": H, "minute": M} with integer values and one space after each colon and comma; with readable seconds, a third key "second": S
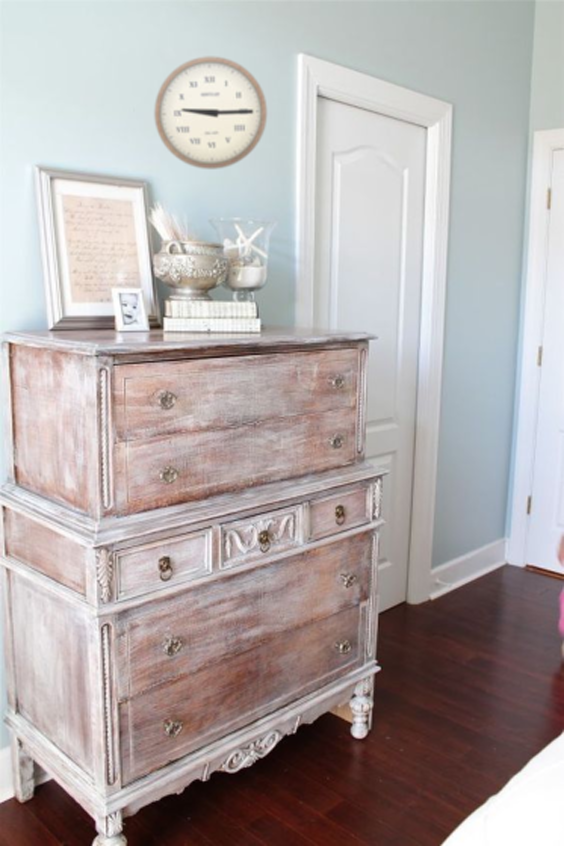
{"hour": 9, "minute": 15}
